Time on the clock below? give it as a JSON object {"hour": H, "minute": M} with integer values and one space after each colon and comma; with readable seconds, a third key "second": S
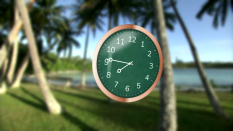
{"hour": 7, "minute": 46}
